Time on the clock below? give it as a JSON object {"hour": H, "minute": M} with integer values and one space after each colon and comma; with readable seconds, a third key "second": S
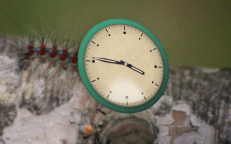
{"hour": 3, "minute": 46}
